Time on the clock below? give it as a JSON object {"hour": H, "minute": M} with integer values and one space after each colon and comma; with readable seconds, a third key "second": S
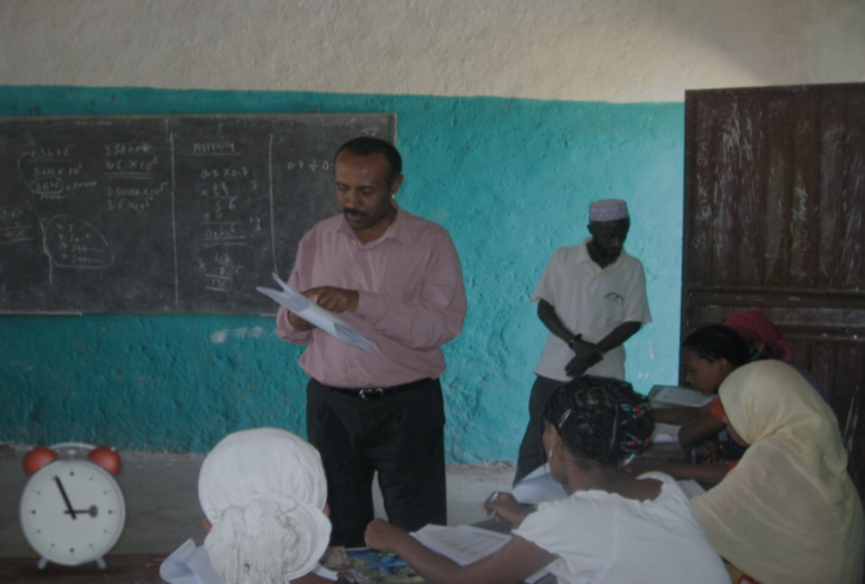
{"hour": 2, "minute": 56}
